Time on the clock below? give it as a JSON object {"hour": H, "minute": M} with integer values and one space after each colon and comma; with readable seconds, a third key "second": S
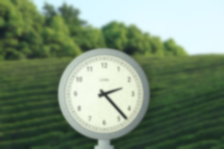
{"hour": 2, "minute": 23}
